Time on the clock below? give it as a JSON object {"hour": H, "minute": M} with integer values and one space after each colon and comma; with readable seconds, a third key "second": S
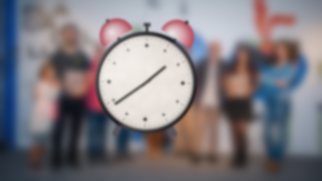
{"hour": 1, "minute": 39}
